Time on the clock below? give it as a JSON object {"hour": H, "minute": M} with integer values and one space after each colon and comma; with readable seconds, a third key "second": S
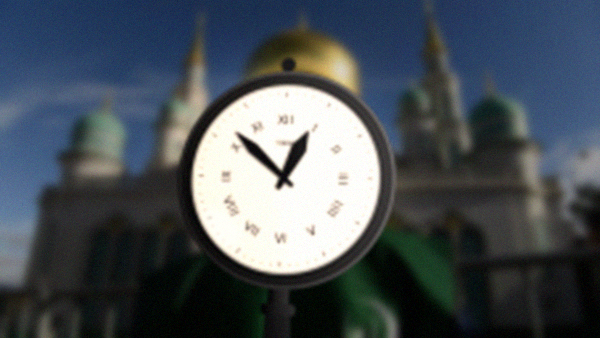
{"hour": 12, "minute": 52}
